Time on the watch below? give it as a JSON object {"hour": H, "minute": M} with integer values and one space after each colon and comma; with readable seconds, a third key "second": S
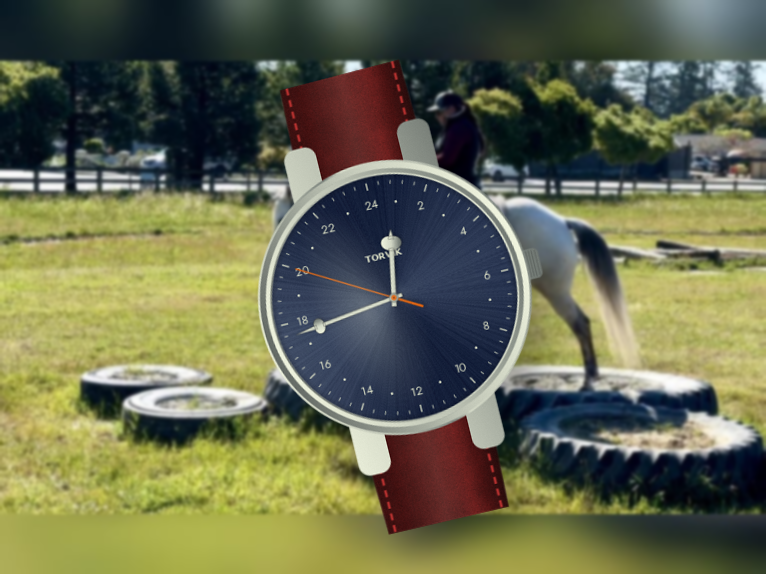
{"hour": 0, "minute": 43, "second": 50}
